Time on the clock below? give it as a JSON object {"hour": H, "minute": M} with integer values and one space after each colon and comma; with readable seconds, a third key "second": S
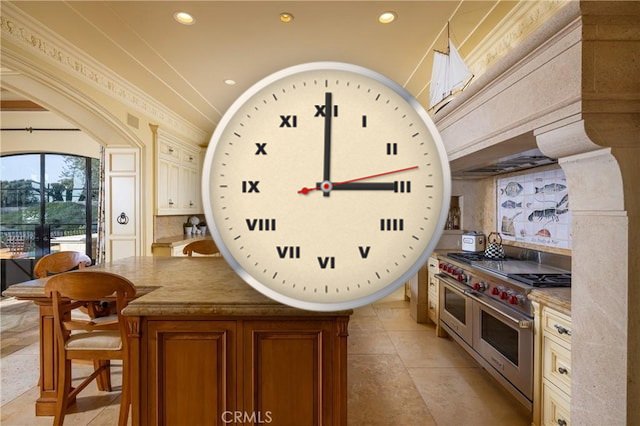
{"hour": 3, "minute": 0, "second": 13}
